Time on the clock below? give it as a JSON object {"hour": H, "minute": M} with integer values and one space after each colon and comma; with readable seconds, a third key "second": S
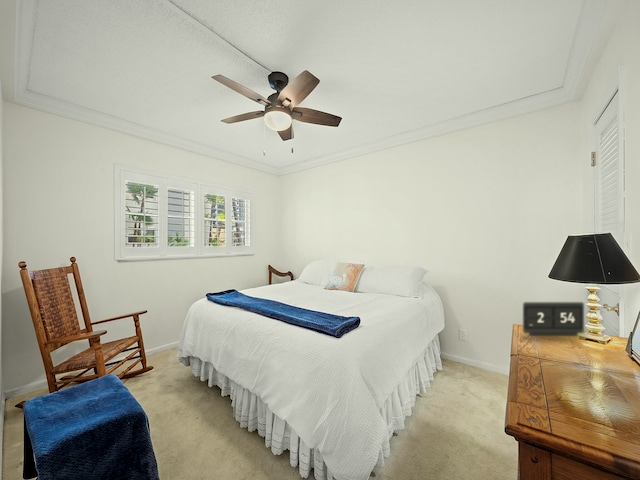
{"hour": 2, "minute": 54}
